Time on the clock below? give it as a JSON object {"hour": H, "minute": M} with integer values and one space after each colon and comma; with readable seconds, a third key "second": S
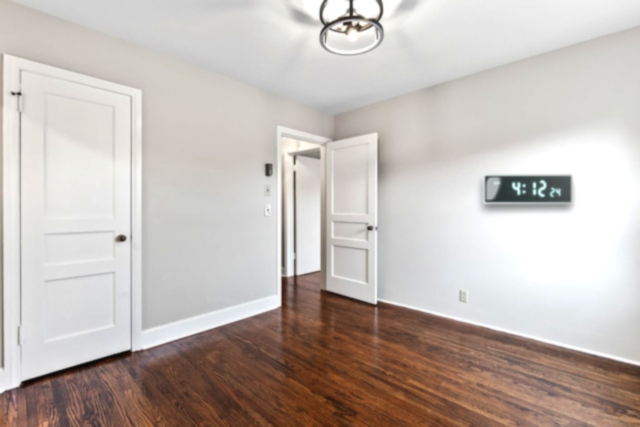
{"hour": 4, "minute": 12}
